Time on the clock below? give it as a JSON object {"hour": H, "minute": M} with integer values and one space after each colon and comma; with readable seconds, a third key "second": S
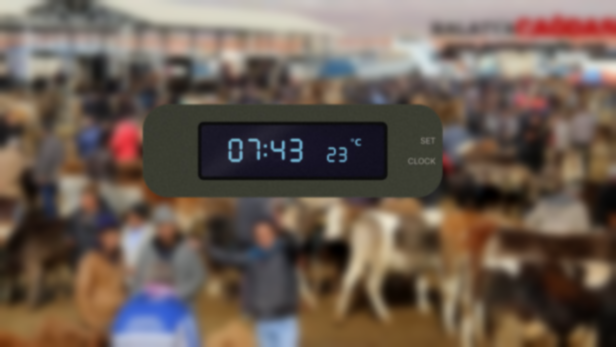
{"hour": 7, "minute": 43}
